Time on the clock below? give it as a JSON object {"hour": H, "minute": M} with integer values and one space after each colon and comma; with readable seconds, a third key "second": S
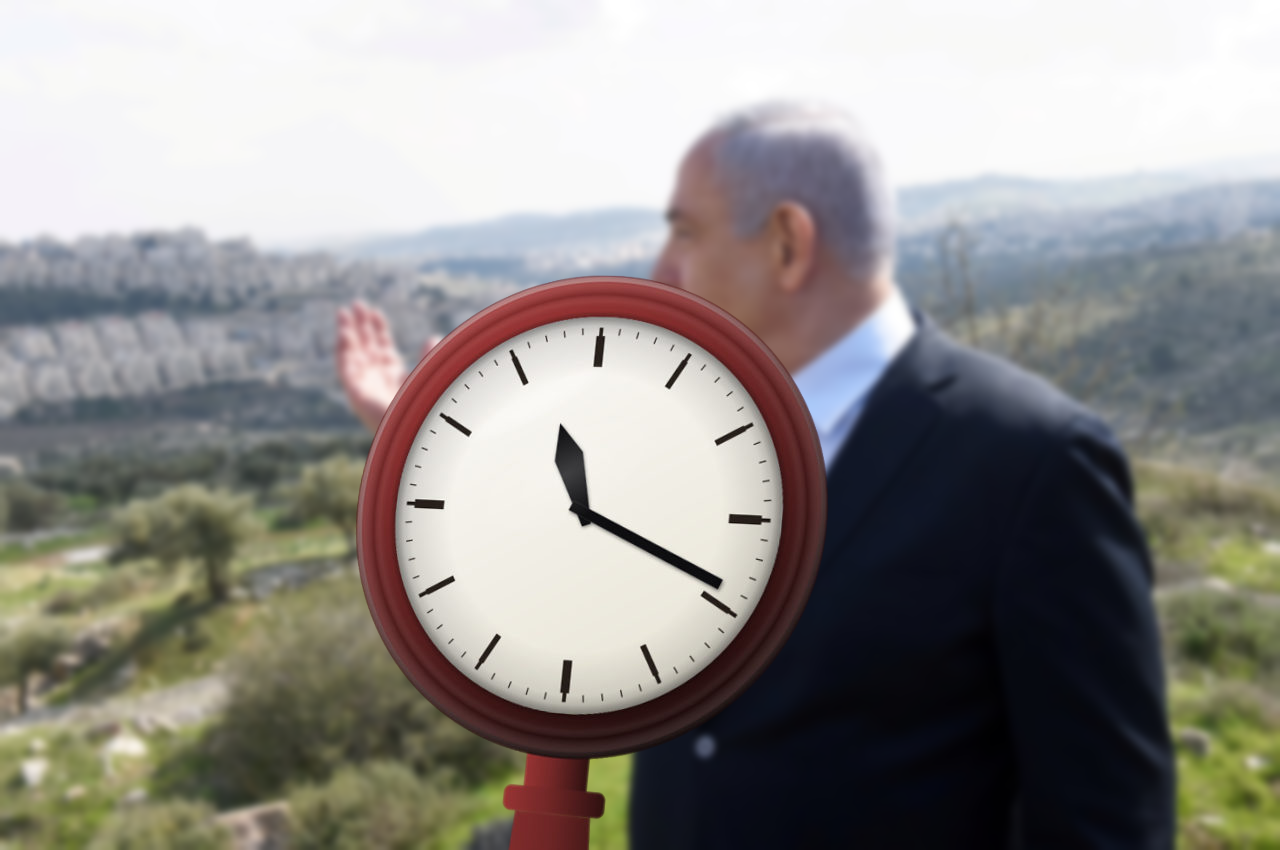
{"hour": 11, "minute": 19}
